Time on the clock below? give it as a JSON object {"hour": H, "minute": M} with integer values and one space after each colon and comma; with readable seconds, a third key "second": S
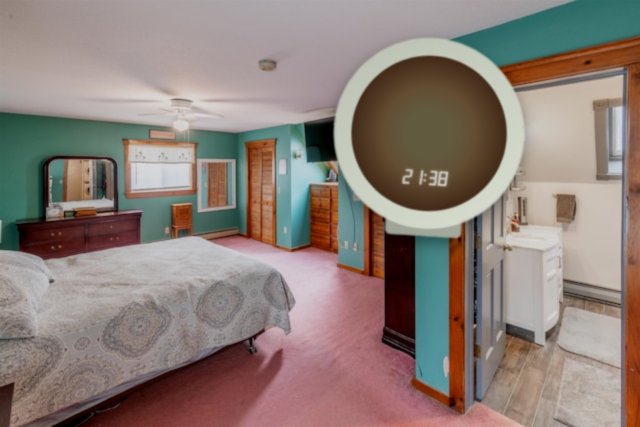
{"hour": 21, "minute": 38}
